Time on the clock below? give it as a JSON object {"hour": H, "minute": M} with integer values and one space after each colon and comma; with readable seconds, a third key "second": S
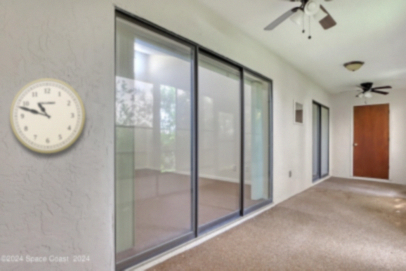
{"hour": 10, "minute": 48}
